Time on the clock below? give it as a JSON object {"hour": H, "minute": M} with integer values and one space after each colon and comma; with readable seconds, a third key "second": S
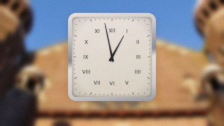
{"hour": 12, "minute": 58}
